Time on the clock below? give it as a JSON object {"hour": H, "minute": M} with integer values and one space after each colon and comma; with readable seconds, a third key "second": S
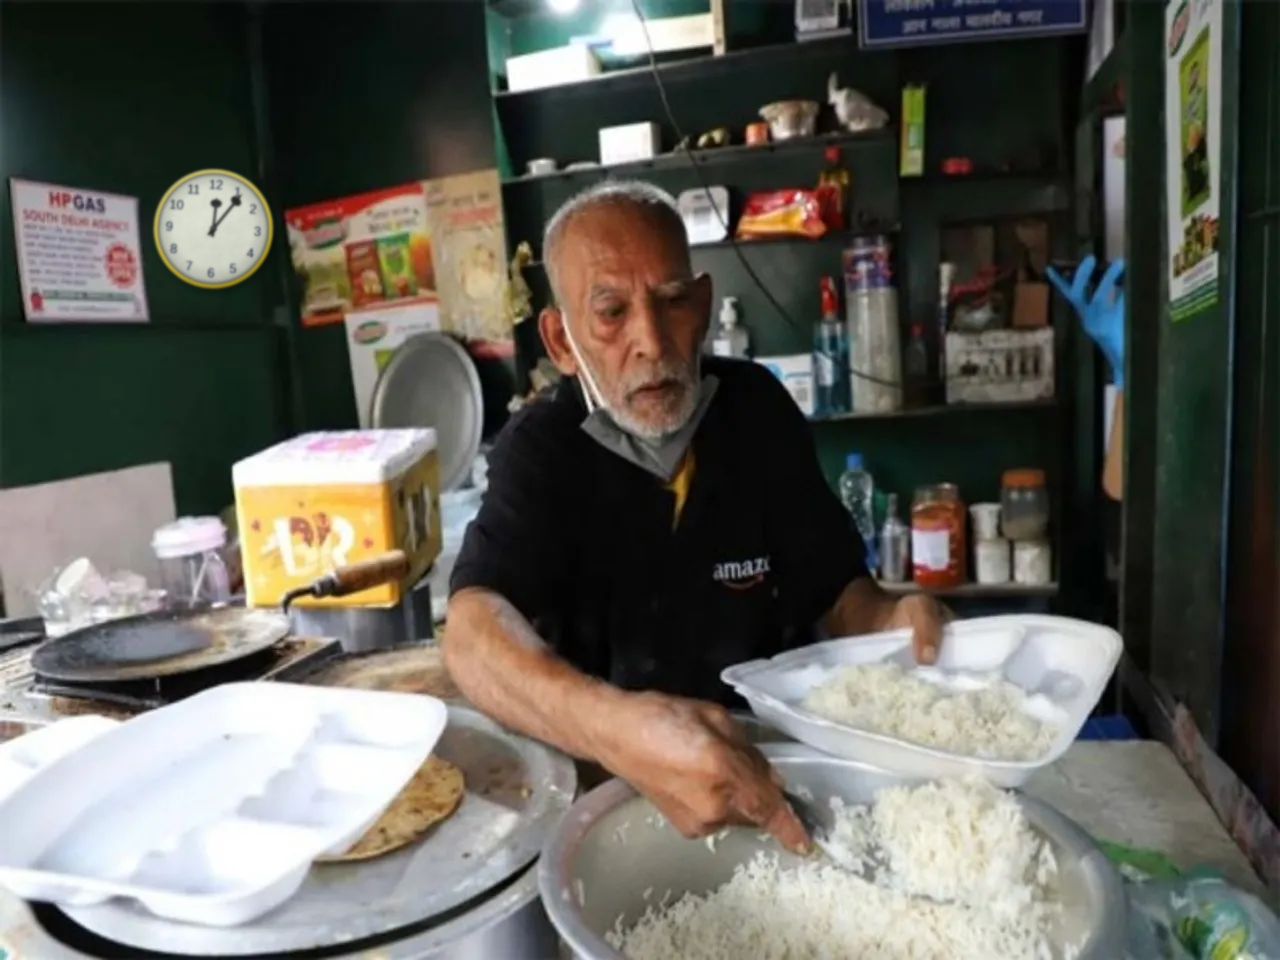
{"hour": 12, "minute": 6}
